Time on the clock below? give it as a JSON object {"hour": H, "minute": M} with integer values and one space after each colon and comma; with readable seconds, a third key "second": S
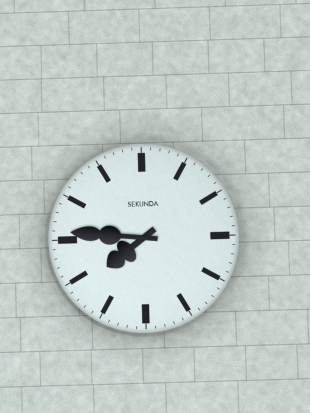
{"hour": 7, "minute": 46}
